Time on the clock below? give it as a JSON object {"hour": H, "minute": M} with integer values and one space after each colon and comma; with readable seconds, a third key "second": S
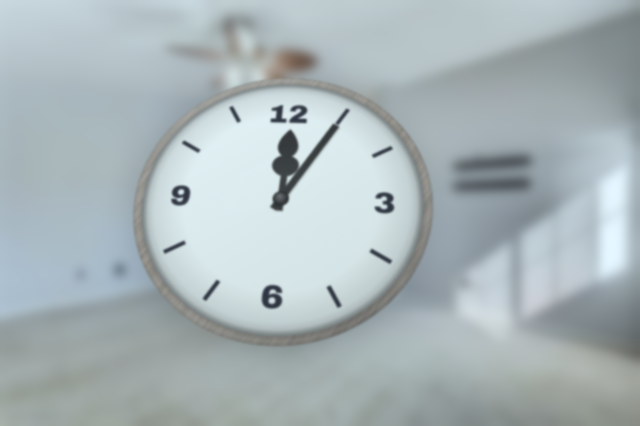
{"hour": 12, "minute": 5}
